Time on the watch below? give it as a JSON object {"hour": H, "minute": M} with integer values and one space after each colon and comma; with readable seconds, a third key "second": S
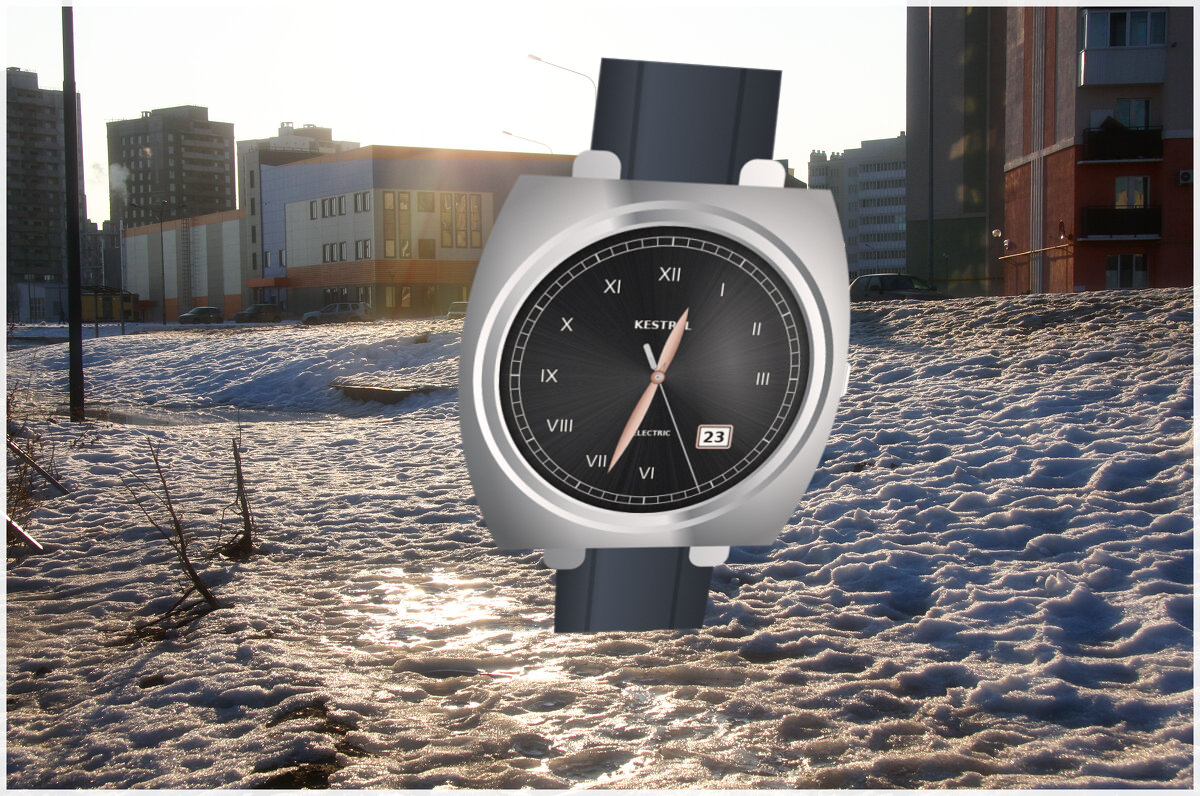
{"hour": 12, "minute": 33, "second": 26}
